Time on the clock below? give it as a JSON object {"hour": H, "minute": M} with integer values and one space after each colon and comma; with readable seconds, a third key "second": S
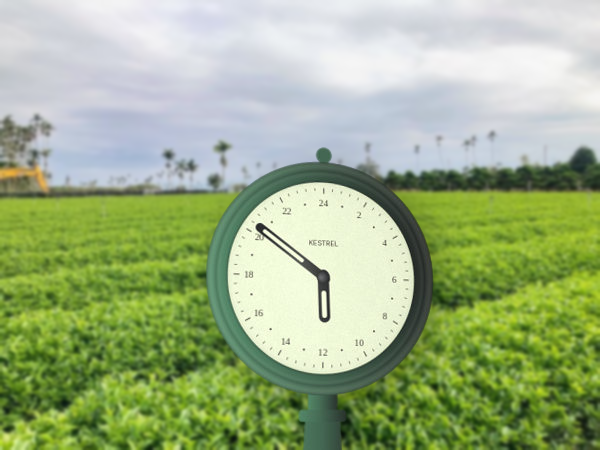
{"hour": 11, "minute": 51}
